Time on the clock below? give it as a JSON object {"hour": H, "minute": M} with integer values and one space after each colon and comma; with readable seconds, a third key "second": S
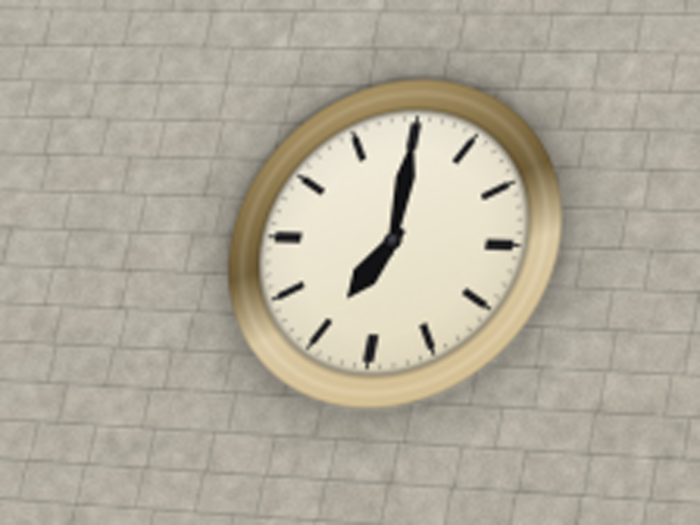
{"hour": 7, "minute": 0}
